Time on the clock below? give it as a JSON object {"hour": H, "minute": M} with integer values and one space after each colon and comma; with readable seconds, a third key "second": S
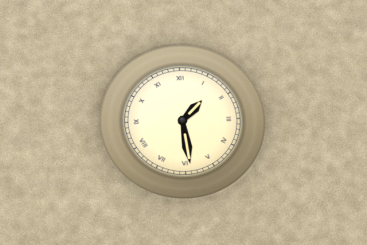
{"hour": 1, "minute": 29}
